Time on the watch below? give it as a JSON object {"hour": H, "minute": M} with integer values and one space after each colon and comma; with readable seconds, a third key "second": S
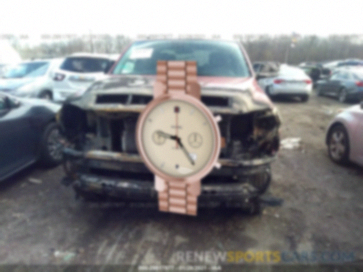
{"hour": 9, "minute": 24}
